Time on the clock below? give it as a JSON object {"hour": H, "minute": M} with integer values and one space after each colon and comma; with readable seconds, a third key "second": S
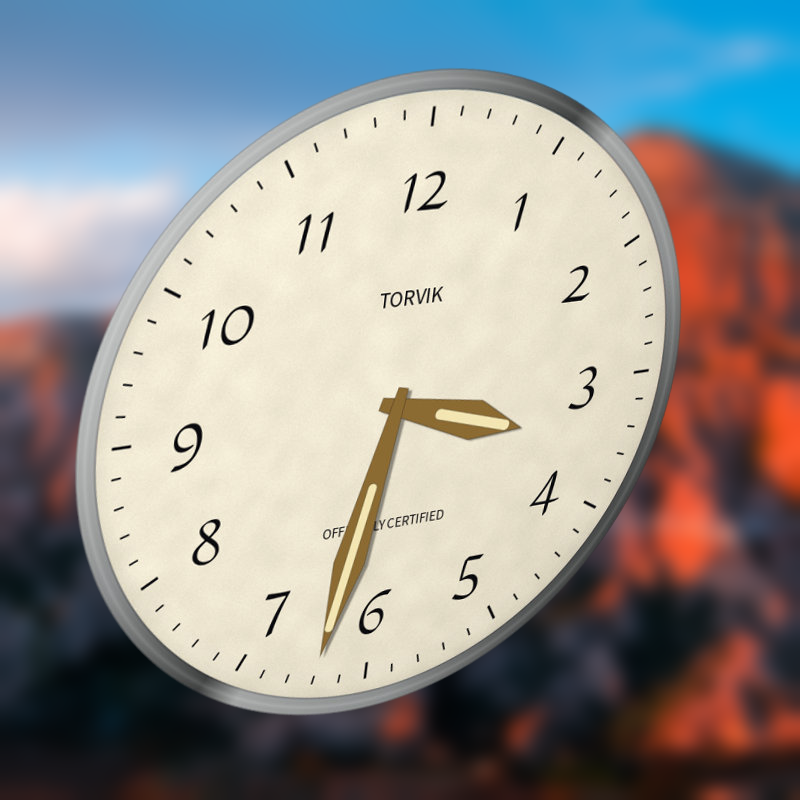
{"hour": 3, "minute": 32}
